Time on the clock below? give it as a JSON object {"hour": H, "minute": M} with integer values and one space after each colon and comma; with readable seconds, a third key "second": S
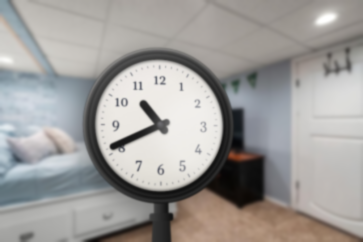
{"hour": 10, "minute": 41}
